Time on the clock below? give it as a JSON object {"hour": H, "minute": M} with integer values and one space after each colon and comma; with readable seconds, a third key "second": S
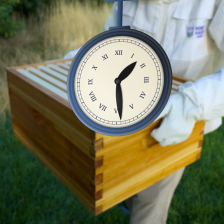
{"hour": 1, "minute": 29}
